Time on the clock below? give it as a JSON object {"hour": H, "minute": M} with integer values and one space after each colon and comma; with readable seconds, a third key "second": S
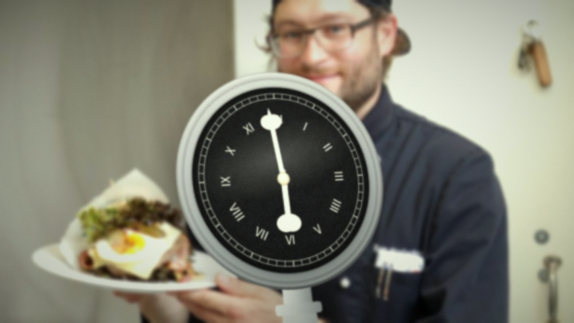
{"hour": 5, "minute": 59}
